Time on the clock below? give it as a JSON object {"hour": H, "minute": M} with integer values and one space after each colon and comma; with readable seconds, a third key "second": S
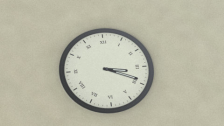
{"hour": 3, "minute": 19}
